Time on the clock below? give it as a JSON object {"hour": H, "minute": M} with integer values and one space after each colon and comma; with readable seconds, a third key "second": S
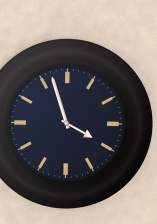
{"hour": 3, "minute": 57}
